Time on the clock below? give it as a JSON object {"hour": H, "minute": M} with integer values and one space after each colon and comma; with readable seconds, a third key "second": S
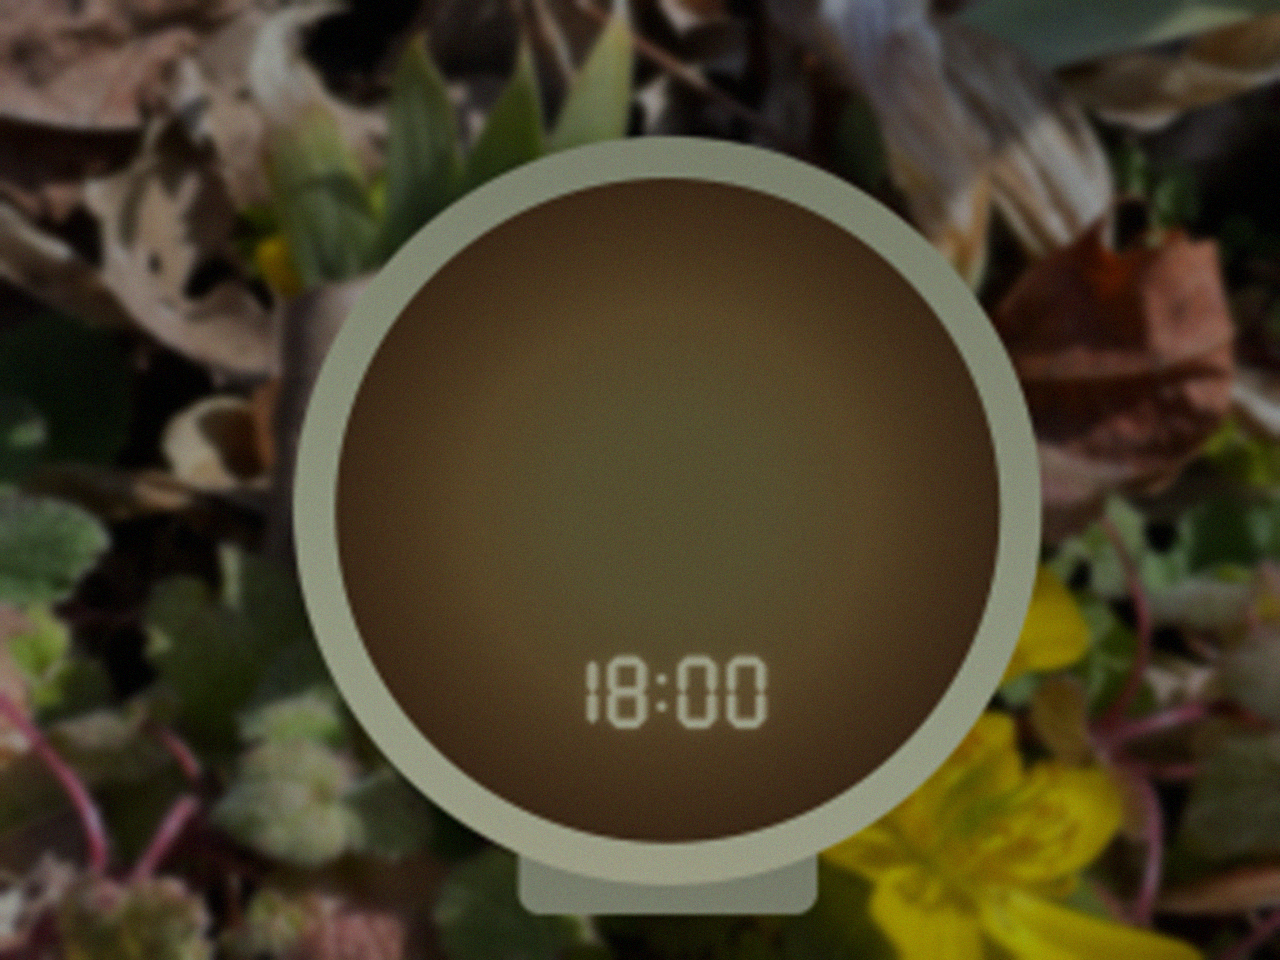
{"hour": 18, "minute": 0}
